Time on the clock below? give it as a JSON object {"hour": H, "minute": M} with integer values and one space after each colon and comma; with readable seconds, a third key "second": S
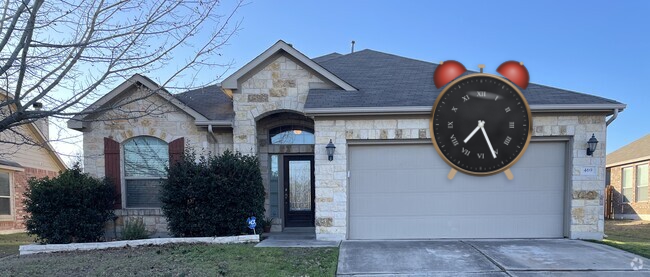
{"hour": 7, "minute": 26}
